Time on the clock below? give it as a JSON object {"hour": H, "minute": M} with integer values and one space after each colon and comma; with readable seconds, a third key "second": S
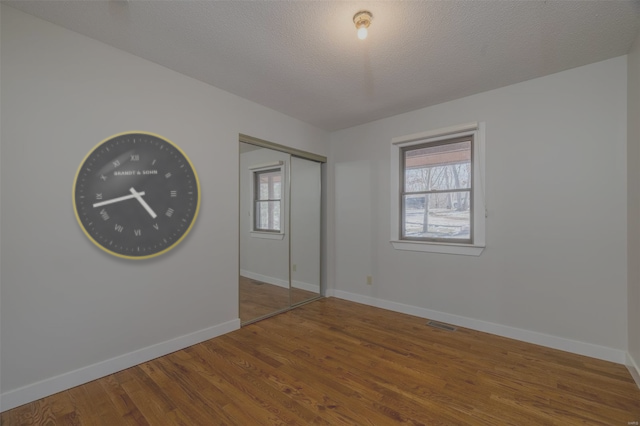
{"hour": 4, "minute": 43}
